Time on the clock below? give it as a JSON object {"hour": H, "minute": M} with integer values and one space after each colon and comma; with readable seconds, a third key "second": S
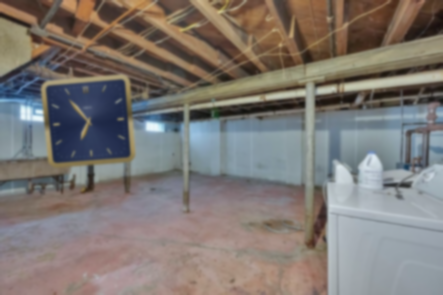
{"hour": 6, "minute": 54}
